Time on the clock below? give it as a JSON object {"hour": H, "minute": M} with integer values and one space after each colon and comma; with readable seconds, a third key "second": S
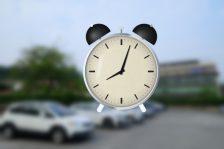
{"hour": 8, "minute": 3}
